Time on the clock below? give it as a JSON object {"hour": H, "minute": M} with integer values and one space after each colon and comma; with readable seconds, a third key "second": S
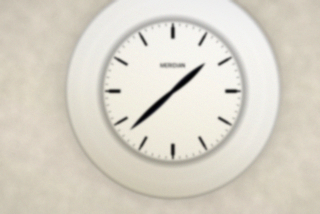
{"hour": 1, "minute": 38}
